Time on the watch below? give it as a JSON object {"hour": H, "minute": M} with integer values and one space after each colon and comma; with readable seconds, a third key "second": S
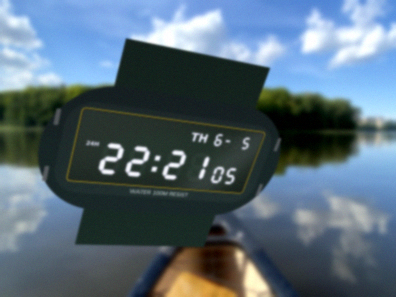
{"hour": 22, "minute": 21, "second": 5}
